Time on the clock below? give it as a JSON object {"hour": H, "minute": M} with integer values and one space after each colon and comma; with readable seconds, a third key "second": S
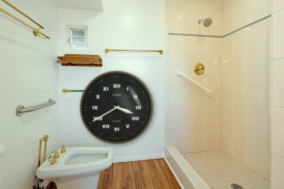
{"hour": 3, "minute": 40}
